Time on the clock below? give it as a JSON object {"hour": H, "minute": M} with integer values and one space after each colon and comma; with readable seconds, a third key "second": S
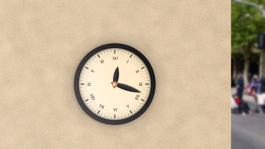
{"hour": 12, "minute": 18}
